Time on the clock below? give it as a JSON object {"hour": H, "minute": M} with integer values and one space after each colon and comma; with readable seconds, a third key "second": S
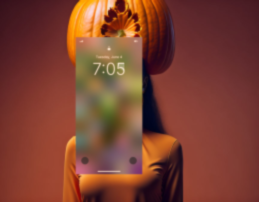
{"hour": 7, "minute": 5}
